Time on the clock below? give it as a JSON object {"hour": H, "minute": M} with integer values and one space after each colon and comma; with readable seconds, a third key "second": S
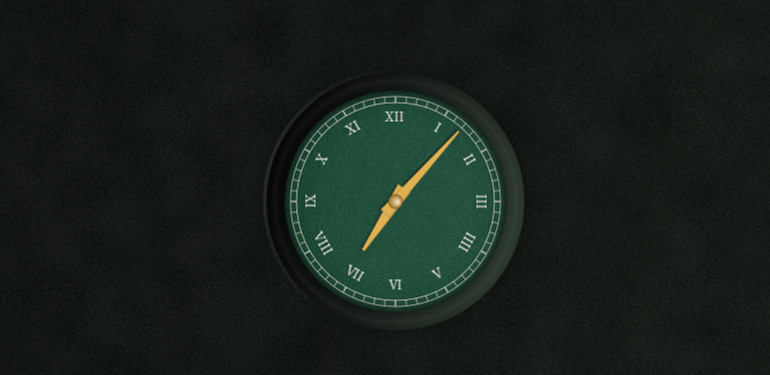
{"hour": 7, "minute": 7}
